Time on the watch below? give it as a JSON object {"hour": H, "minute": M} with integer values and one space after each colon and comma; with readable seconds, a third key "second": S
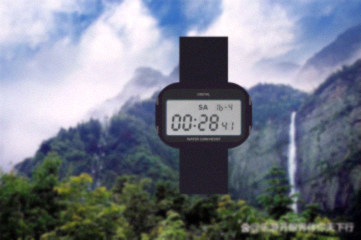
{"hour": 0, "minute": 28, "second": 41}
